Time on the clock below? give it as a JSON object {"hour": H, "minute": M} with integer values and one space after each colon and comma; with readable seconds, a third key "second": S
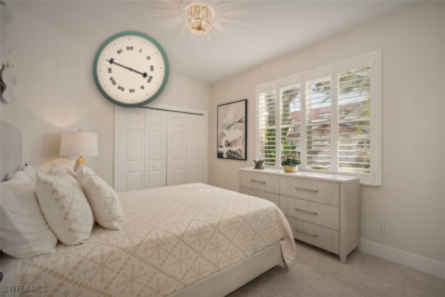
{"hour": 3, "minute": 49}
